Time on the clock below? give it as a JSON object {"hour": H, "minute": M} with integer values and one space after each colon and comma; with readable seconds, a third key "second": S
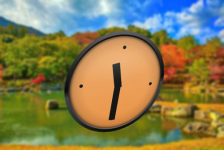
{"hour": 11, "minute": 30}
